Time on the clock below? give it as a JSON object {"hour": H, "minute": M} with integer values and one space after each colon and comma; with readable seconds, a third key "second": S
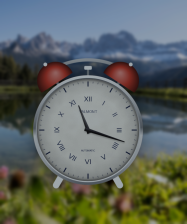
{"hour": 11, "minute": 18}
